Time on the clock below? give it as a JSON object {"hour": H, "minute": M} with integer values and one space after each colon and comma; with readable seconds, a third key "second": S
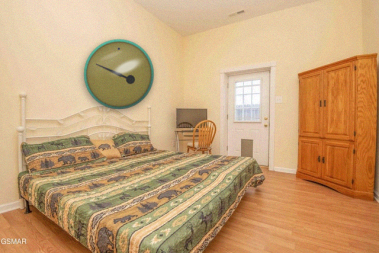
{"hour": 3, "minute": 49}
